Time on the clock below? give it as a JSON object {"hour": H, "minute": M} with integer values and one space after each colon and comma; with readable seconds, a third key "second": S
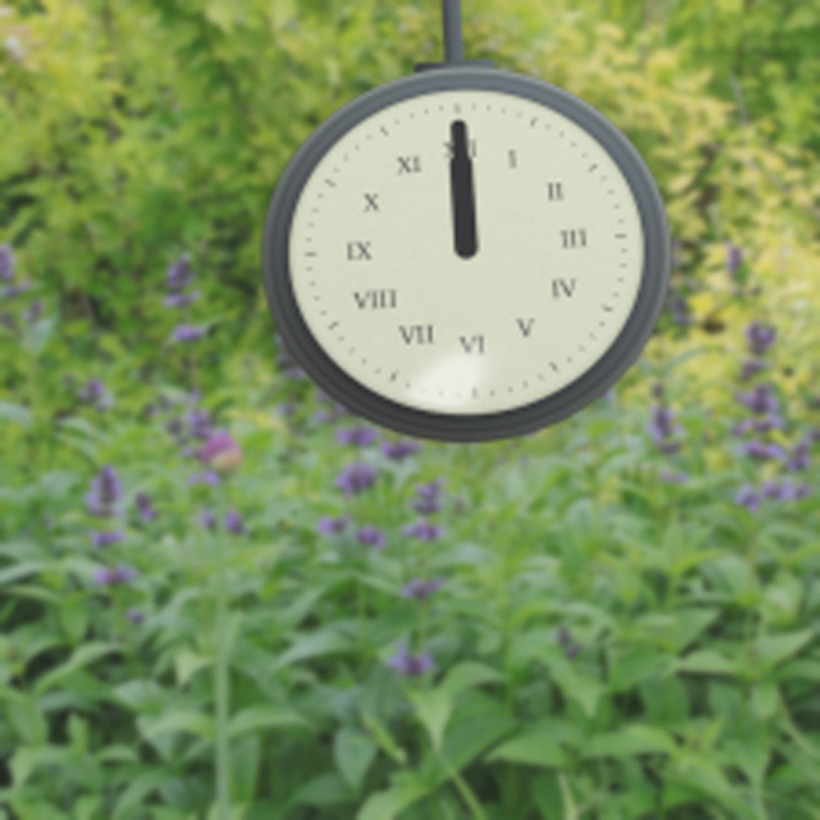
{"hour": 12, "minute": 0}
